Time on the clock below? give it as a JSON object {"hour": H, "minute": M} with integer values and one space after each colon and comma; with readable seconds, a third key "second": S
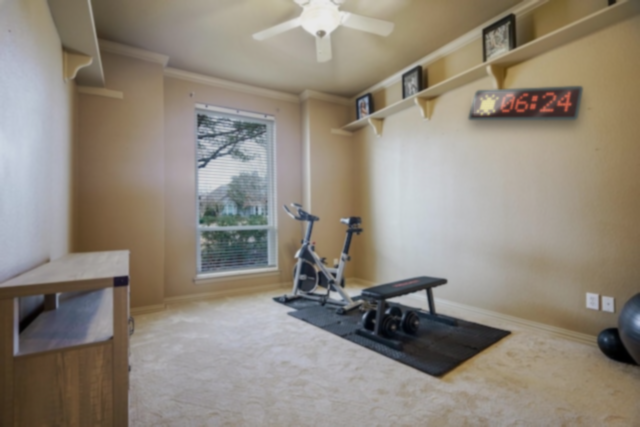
{"hour": 6, "minute": 24}
